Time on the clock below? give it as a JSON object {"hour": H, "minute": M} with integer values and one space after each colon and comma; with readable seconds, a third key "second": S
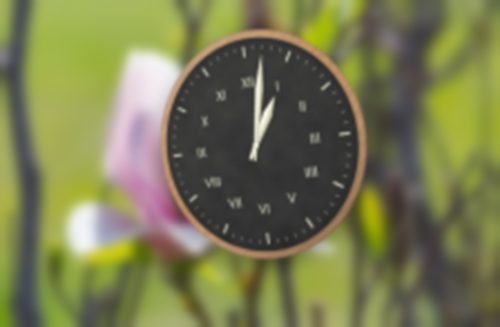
{"hour": 1, "minute": 2}
